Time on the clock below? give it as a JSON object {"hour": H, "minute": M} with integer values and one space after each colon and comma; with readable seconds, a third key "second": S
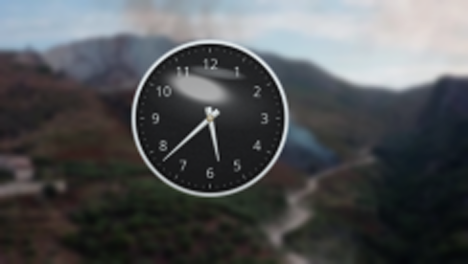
{"hour": 5, "minute": 38}
